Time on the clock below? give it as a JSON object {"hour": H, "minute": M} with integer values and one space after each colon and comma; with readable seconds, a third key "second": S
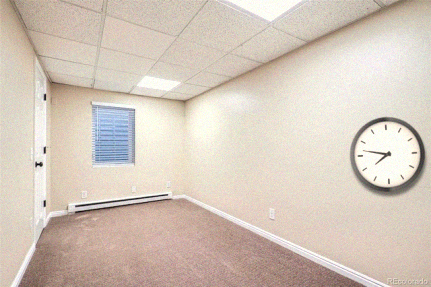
{"hour": 7, "minute": 47}
